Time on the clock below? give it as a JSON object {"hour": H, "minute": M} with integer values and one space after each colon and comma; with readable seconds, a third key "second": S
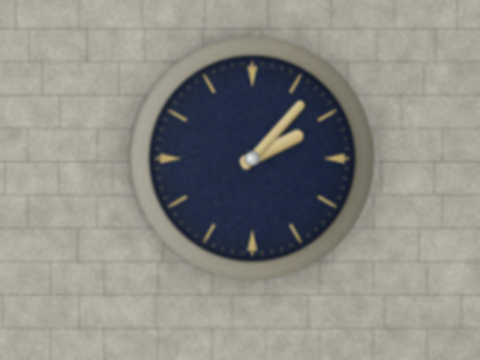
{"hour": 2, "minute": 7}
